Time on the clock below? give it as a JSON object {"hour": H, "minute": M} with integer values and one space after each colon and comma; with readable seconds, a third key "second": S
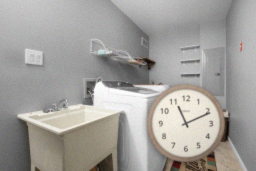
{"hour": 11, "minute": 11}
